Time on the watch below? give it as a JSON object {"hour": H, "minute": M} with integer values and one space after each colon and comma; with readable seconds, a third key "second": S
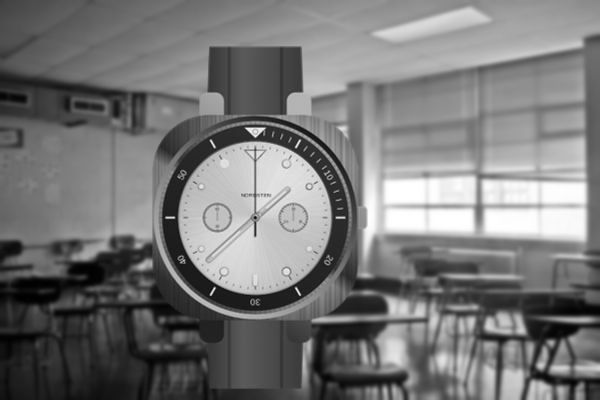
{"hour": 1, "minute": 38}
